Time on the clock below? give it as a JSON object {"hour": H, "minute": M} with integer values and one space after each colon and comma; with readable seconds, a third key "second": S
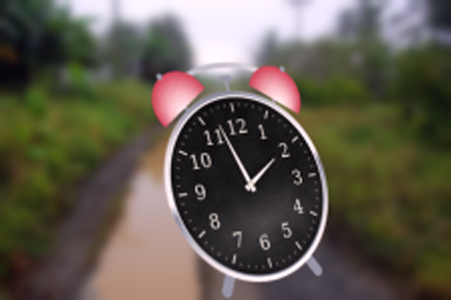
{"hour": 1, "minute": 57}
